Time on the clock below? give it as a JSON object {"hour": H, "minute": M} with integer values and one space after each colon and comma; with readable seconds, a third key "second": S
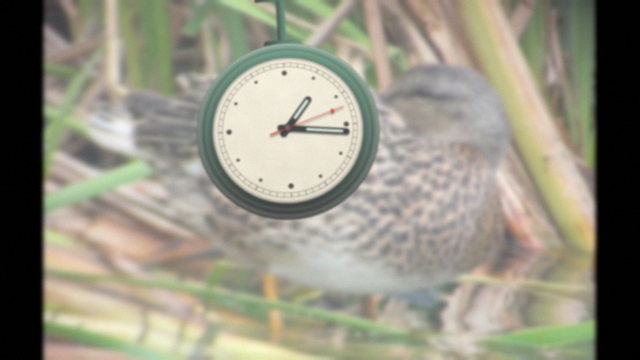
{"hour": 1, "minute": 16, "second": 12}
